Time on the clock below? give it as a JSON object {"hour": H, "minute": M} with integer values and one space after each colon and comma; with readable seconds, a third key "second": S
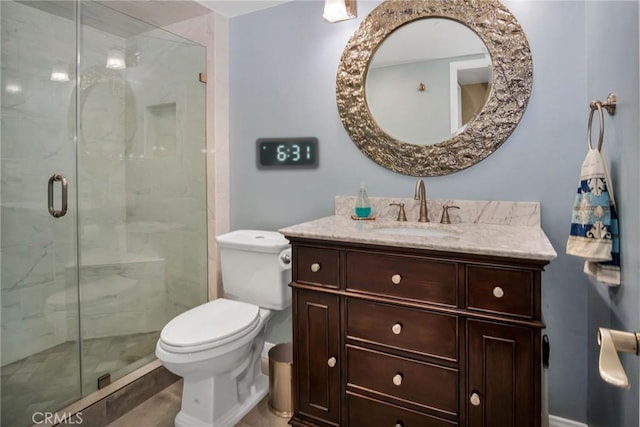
{"hour": 6, "minute": 31}
